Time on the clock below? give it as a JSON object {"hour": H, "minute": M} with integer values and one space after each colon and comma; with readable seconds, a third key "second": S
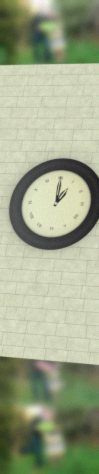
{"hour": 1, "minute": 0}
